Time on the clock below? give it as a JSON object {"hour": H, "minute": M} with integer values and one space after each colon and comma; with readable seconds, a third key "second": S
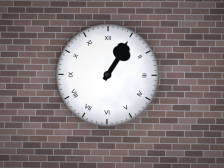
{"hour": 1, "minute": 5}
